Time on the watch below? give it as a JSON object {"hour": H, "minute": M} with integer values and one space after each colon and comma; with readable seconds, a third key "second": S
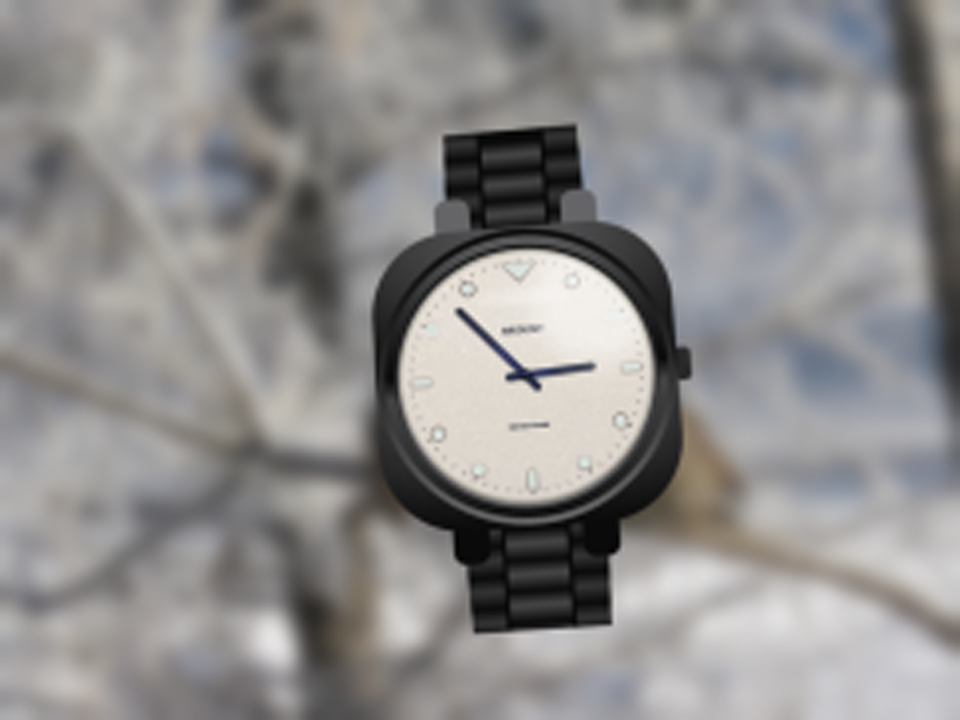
{"hour": 2, "minute": 53}
